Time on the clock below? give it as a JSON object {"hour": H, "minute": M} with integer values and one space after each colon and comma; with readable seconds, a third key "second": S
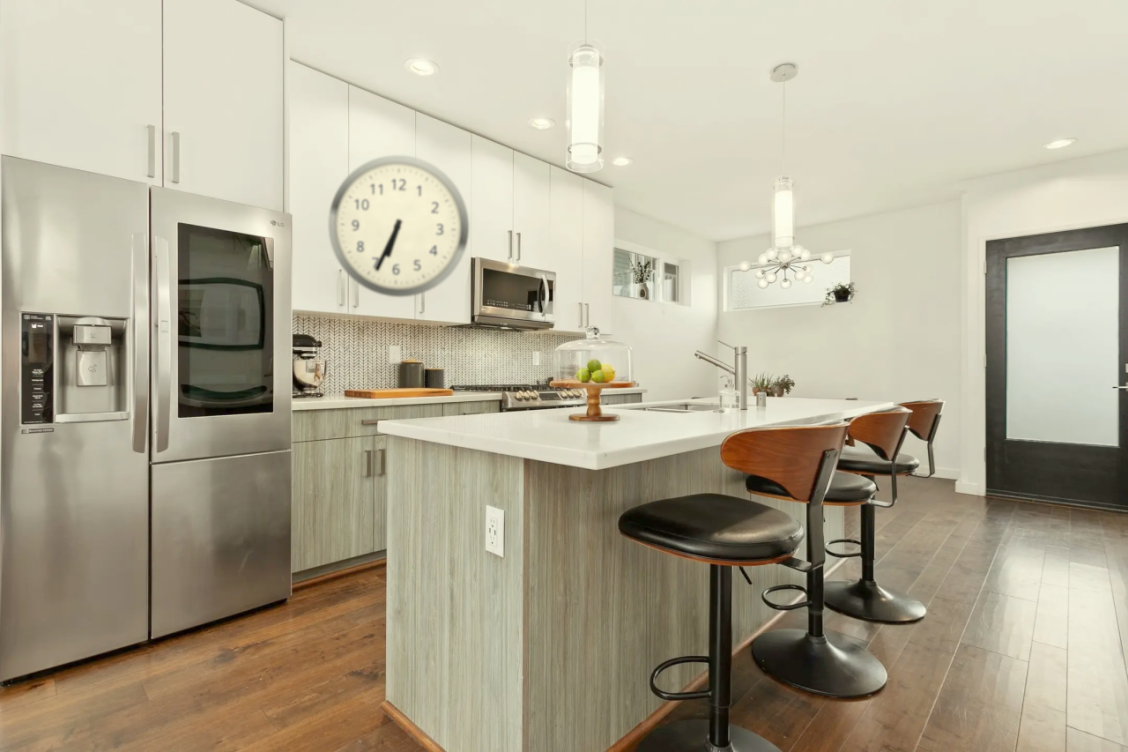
{"hour": 6, "minute": 34}
